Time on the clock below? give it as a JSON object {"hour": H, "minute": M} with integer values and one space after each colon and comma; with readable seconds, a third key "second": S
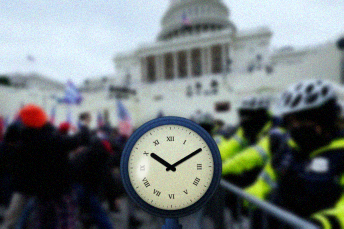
{"hour": 10, "minute": 10}
